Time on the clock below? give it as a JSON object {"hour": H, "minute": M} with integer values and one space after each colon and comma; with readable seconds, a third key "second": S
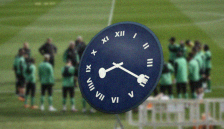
{"hour": 8, "minute": 20}
